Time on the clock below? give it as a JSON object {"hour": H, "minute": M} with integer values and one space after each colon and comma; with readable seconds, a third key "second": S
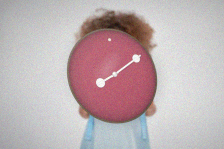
{"hour": 8, "minute": 10}
